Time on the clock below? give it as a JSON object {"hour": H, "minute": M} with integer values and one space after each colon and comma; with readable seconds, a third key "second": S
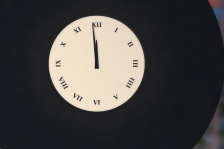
{"hour": 11, "minute": 59}
